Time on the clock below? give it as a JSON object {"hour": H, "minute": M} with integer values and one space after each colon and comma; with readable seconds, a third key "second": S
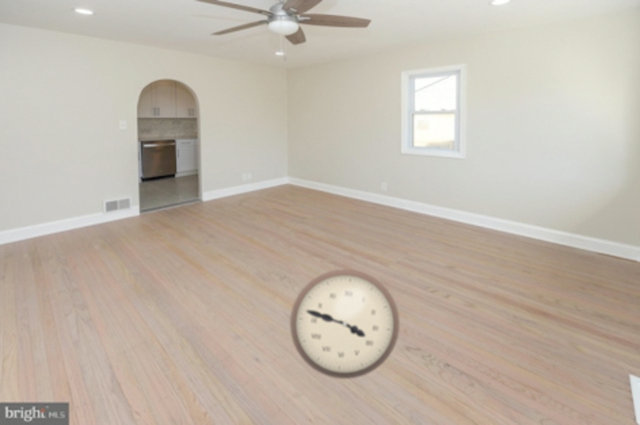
{"hour": 3, "minute": 47}
